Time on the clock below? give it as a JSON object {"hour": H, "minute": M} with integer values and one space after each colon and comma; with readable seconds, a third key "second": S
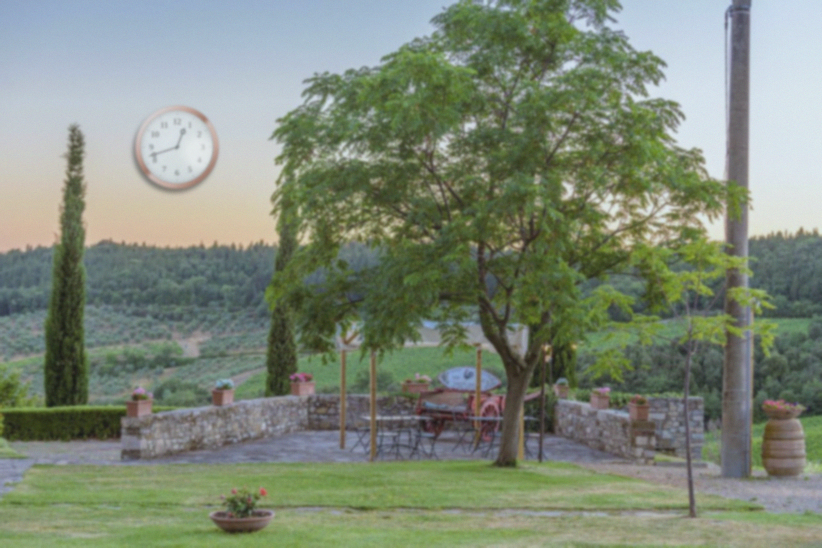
{"hour": 12, "minute": 42}
